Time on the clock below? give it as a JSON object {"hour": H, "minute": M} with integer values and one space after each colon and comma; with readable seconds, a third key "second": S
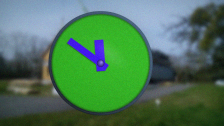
{"hour": 11, "minute": 51}
